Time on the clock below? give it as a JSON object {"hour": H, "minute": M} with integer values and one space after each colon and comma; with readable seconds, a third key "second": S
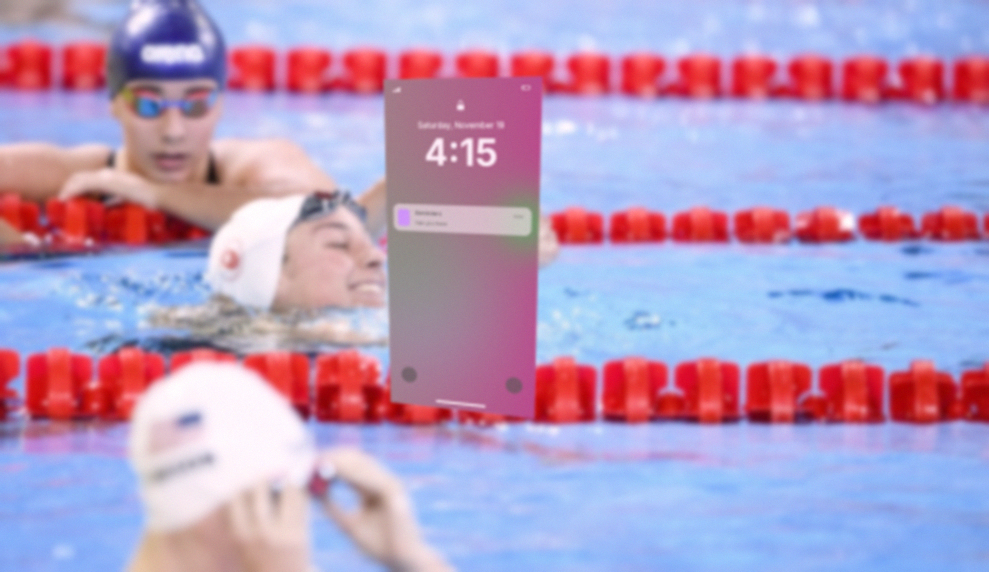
{"hour": 4, "minute": 15}
